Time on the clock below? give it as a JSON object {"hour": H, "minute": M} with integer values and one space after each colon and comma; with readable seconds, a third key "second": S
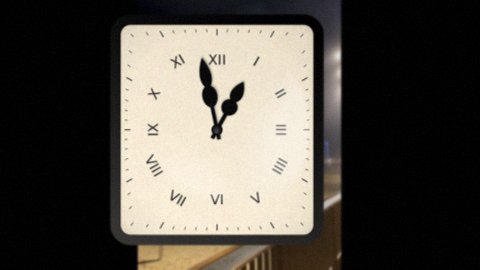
{"hour": 12, "minute": 58}
